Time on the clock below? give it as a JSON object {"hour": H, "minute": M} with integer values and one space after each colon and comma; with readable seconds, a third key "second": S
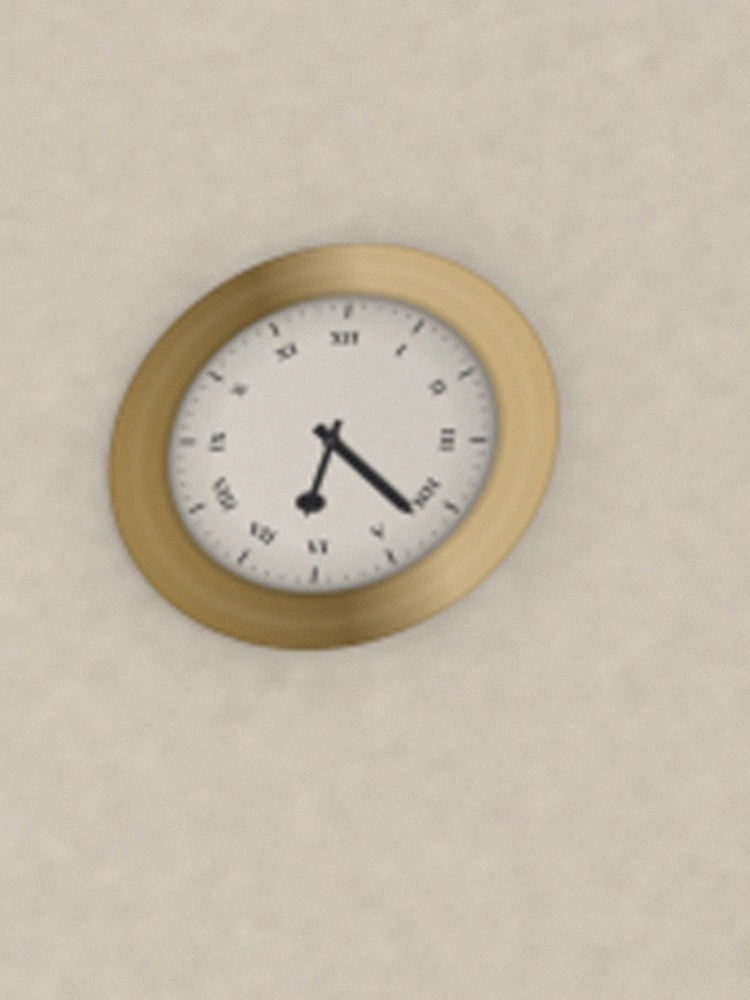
{"hour": 6, "minute": 22}
